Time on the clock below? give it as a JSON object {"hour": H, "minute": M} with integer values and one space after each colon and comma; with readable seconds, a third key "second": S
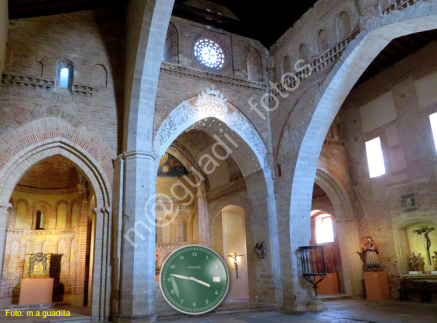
{"hour": 3, "minute": 47}
